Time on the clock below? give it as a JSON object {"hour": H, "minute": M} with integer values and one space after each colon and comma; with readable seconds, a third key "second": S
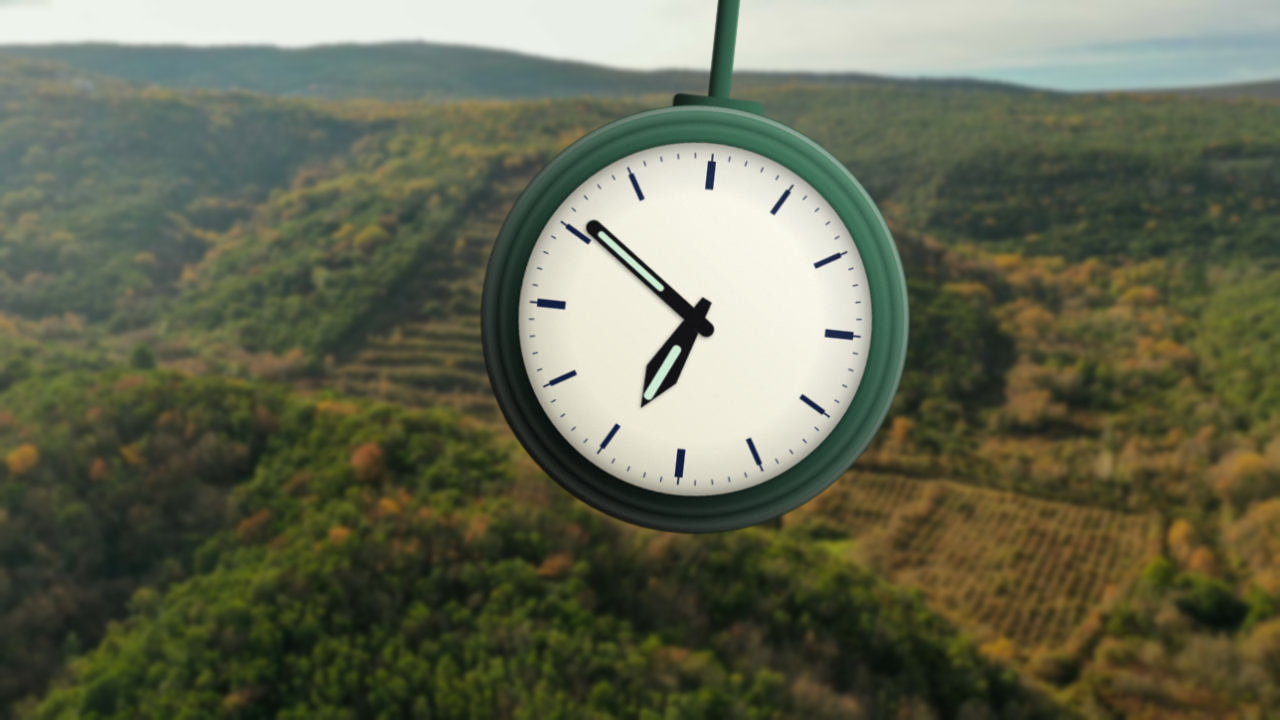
{"hour": 6, "minute": 51}
